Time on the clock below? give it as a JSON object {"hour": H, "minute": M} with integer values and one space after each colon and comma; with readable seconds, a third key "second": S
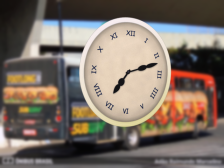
{"hour": 7, "minute": 12}
